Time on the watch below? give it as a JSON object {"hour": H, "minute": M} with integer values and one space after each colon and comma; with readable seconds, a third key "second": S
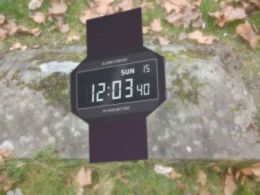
{"hour": 12, "minute": 3, "second": 40}
